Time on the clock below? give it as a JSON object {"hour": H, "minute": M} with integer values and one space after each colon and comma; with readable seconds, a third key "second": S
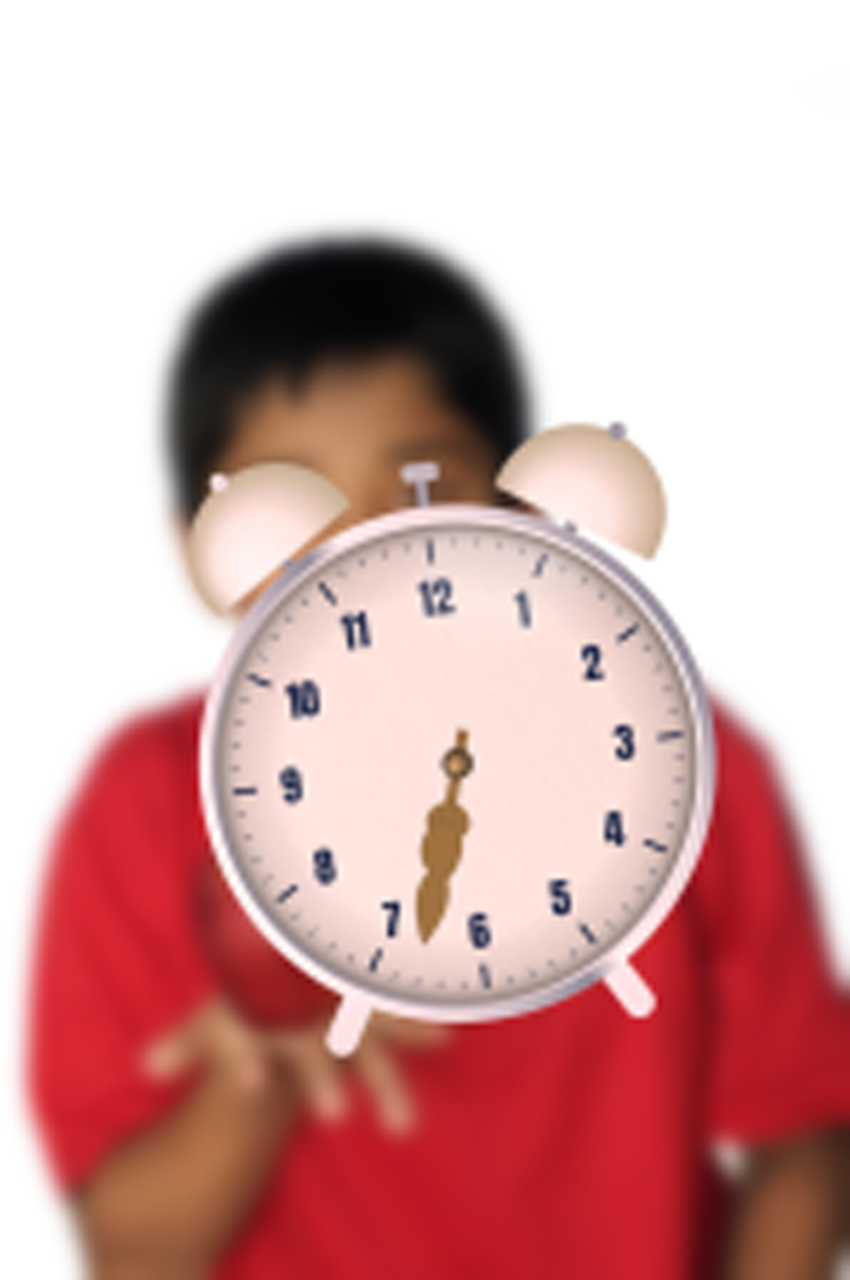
{"hour": 6, "minute": 33}
